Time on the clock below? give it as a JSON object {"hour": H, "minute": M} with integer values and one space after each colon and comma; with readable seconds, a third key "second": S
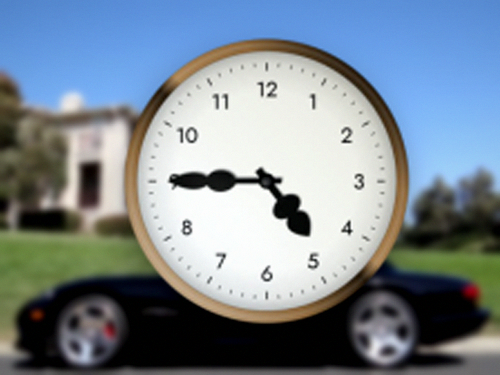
{"hour": 4, "minute": 45}
